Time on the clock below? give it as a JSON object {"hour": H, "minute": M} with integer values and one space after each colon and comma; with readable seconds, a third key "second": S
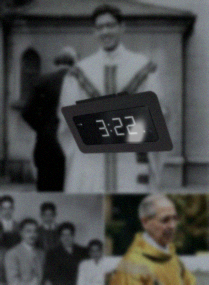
{"hour": 3, "minute": 22}
